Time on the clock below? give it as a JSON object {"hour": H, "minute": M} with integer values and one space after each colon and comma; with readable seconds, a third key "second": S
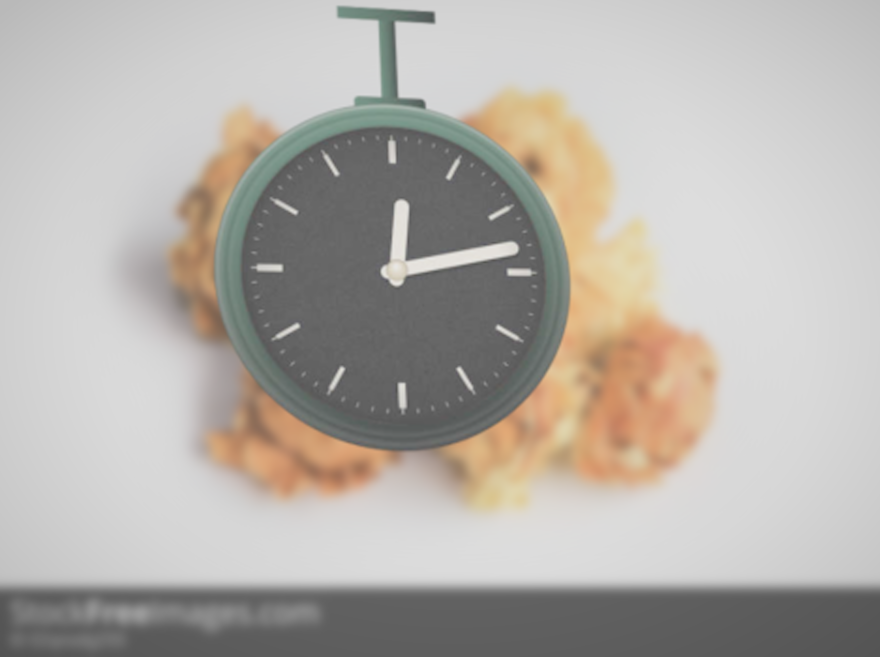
{"hour": 12, "minute": 13}
